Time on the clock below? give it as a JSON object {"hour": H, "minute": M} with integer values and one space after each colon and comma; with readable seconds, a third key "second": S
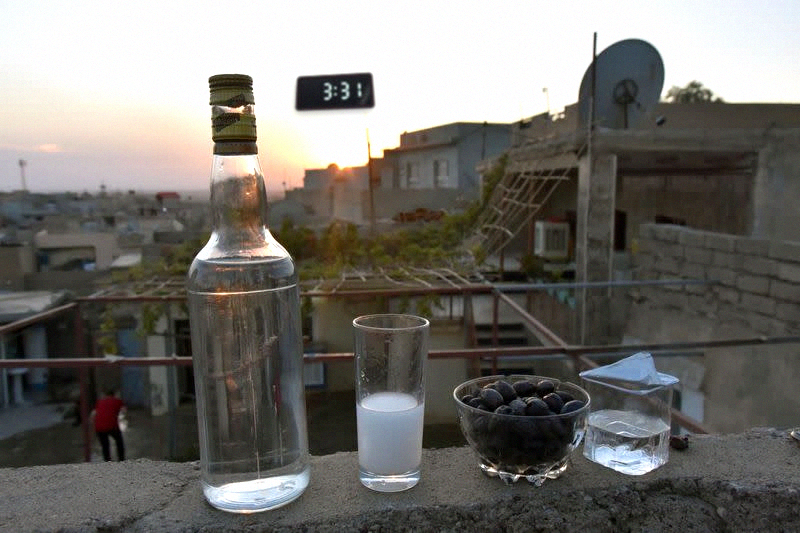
{"hour": 3, "minute": 31}
